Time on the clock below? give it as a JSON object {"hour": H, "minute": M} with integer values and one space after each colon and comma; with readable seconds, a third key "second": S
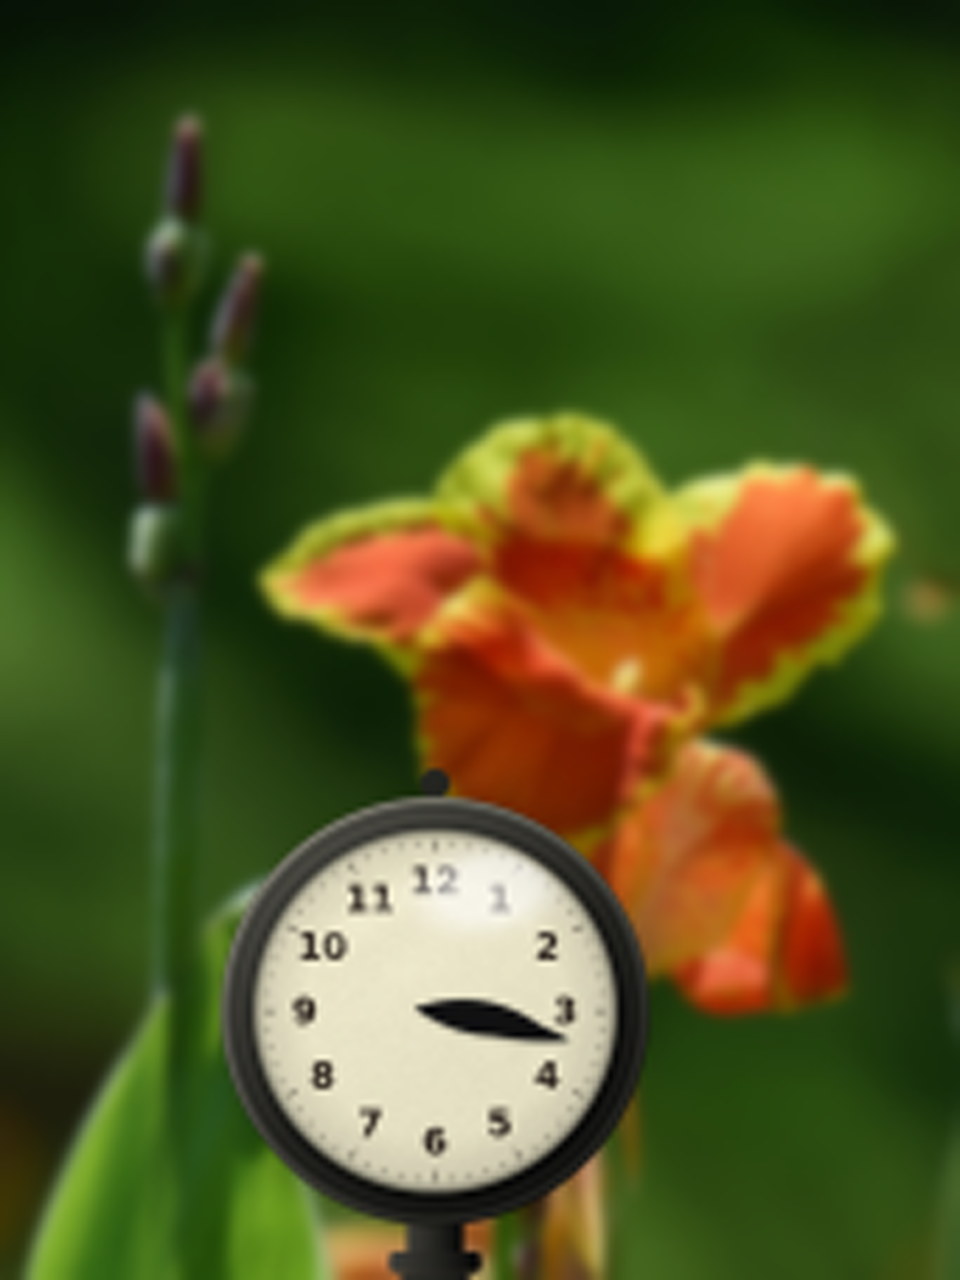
{"hour": 3, "minute": 17}
